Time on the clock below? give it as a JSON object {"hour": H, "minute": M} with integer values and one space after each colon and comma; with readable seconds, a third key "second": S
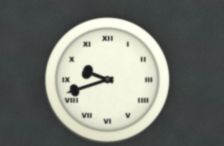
{"hour": 9, "minute": 42}
